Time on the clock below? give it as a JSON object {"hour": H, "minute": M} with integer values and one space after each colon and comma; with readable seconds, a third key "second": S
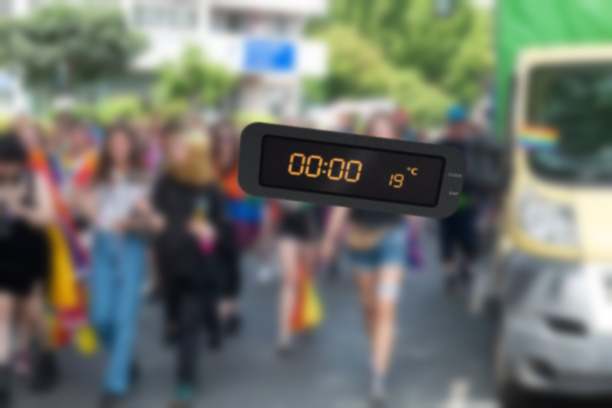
{"hour": 0, "minute": 0}
